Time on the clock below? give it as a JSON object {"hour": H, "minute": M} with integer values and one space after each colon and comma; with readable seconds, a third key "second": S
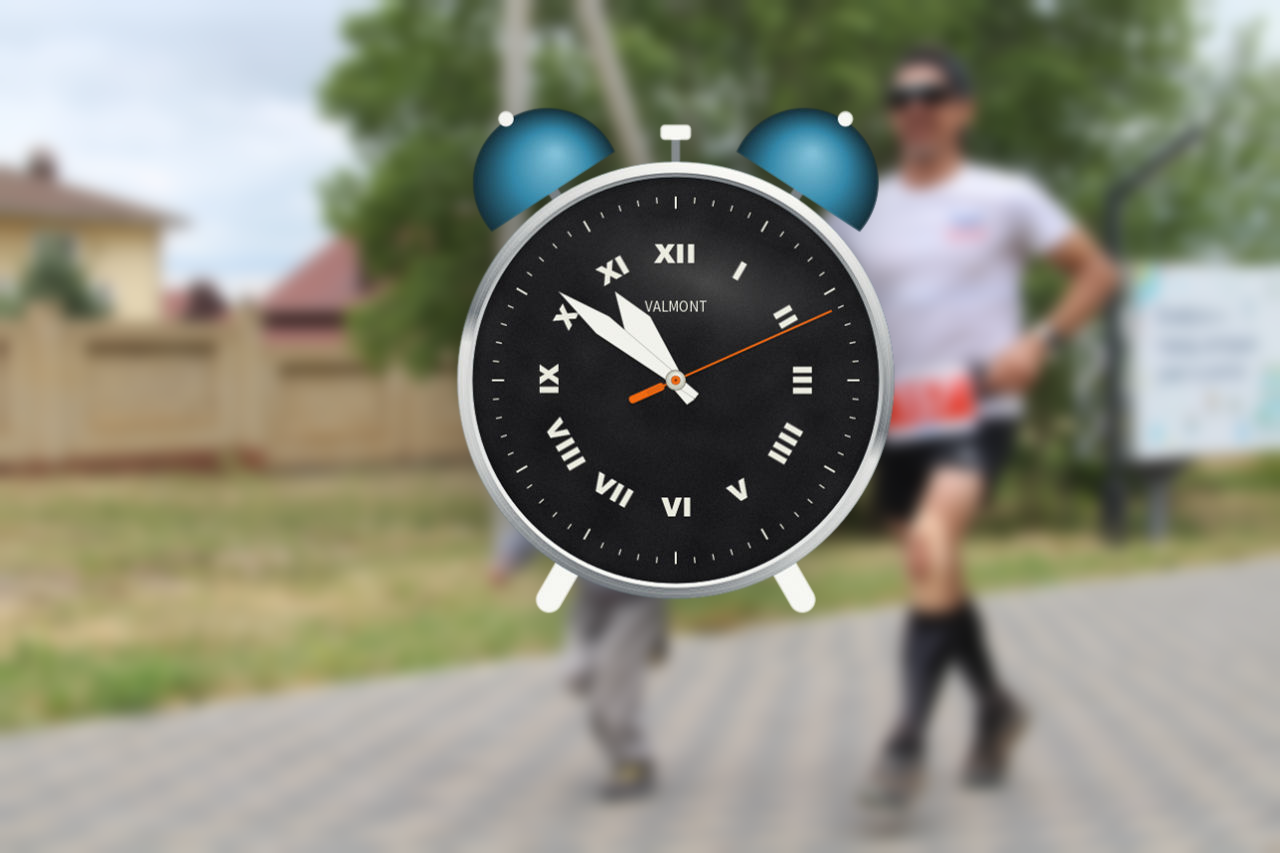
{"hour": 10, "minute": 51, "second": 11}
